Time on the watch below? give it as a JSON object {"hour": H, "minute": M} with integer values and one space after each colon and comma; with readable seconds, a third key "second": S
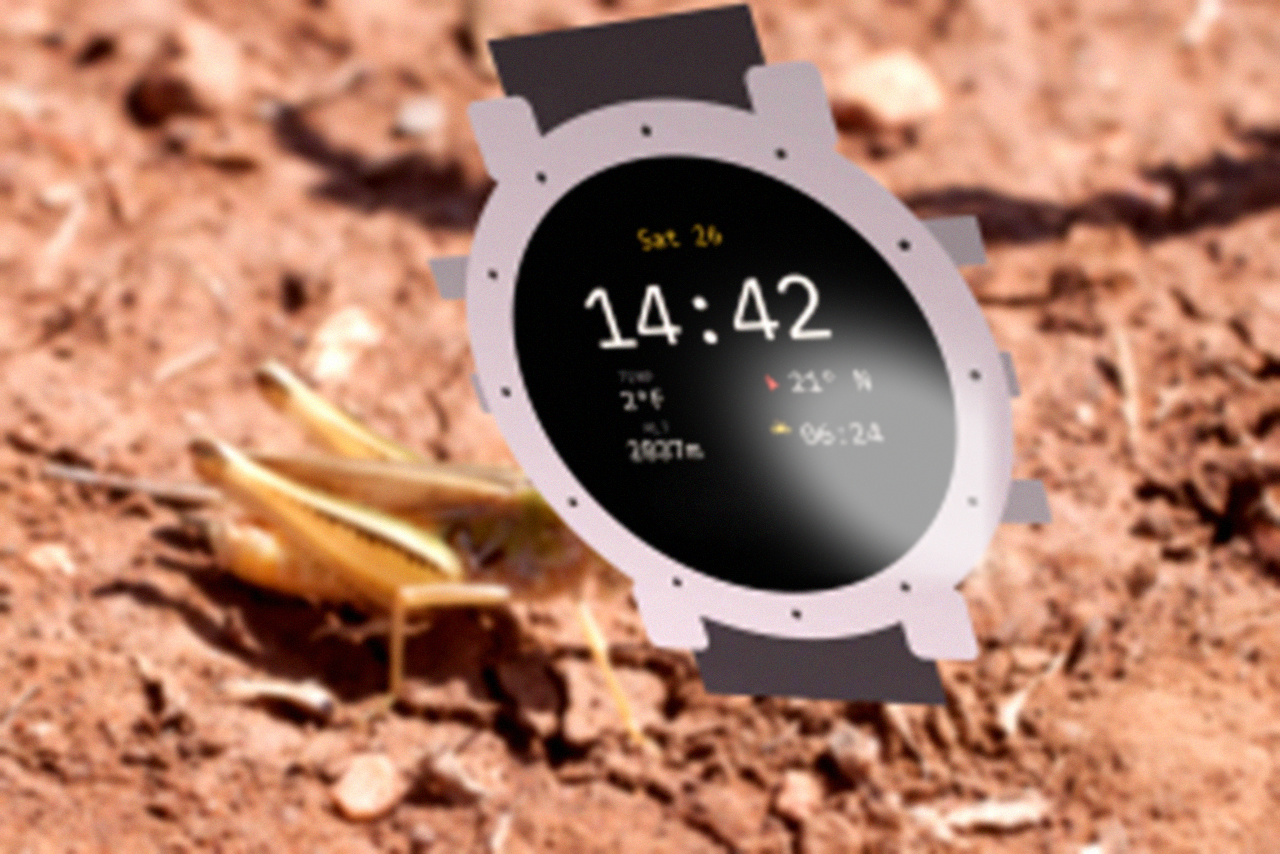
{"hour": 14, "minute": 42}
